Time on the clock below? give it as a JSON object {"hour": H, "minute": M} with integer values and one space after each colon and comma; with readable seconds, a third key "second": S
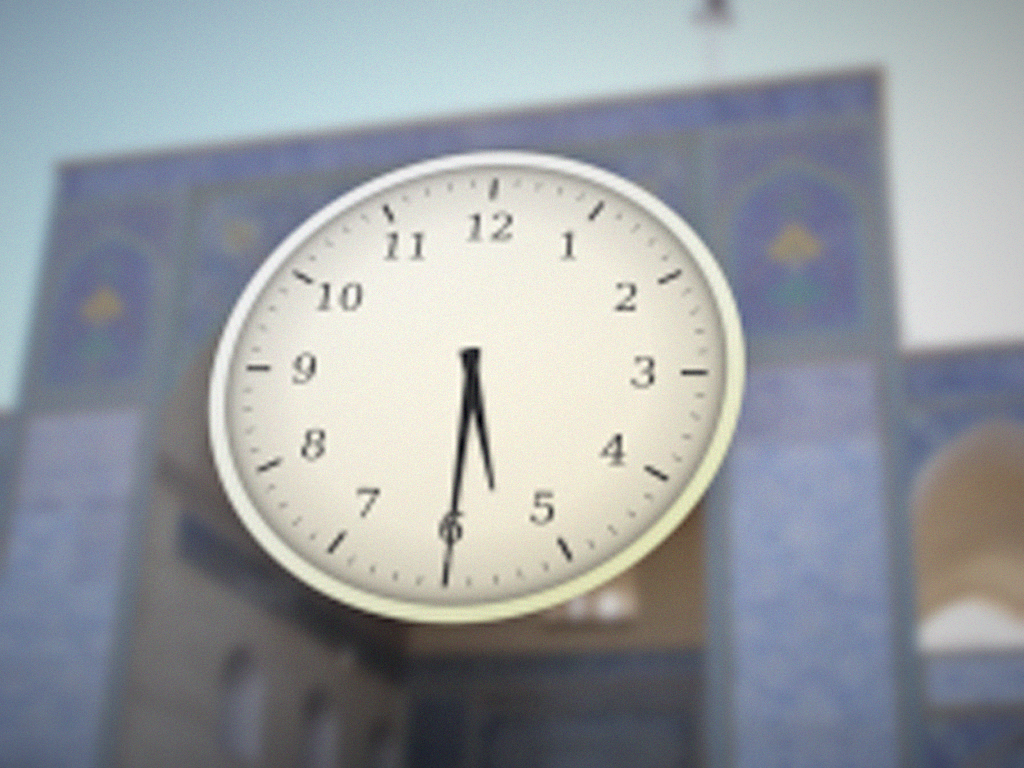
{"hour": 5, "minute": 30}
